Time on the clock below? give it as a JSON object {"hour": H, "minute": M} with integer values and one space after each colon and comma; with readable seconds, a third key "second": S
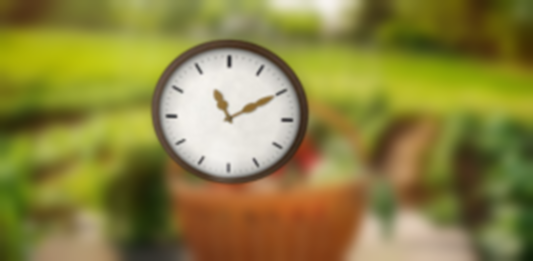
{"hour": 11, "minute": 10}
